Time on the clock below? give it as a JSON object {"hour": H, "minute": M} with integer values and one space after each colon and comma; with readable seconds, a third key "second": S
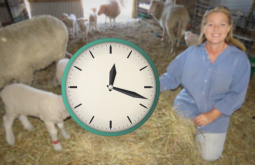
{"hour": 12, "minute": 18}
